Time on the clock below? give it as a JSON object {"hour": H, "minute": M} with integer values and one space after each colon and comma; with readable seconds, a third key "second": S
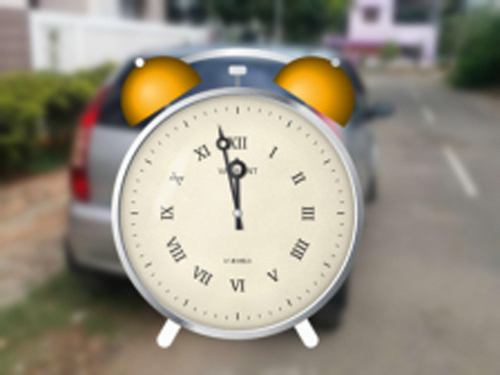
{"hour": 11, "minute": 58}
